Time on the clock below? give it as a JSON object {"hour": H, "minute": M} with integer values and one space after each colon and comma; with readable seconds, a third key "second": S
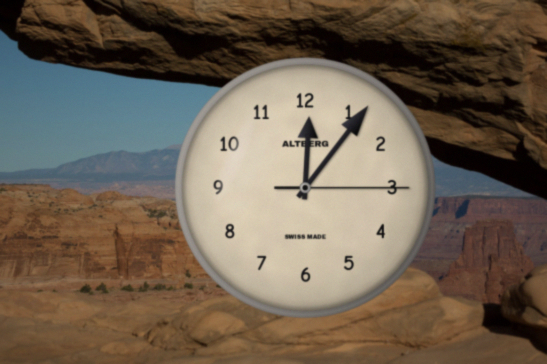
{"hour": 12, "minute": 6, "second": 15}
